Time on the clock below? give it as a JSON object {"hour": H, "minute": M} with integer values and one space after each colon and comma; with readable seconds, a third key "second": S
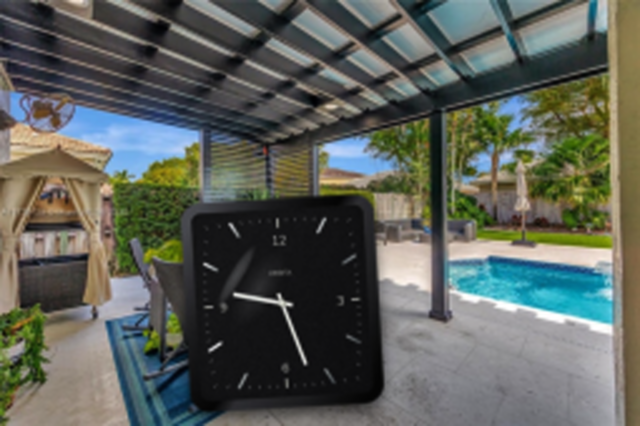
{"hour": 9, "minute": 27}
